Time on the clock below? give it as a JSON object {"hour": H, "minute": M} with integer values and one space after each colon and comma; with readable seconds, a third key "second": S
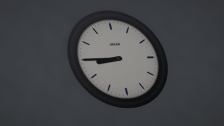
{"hour": 8, "minute": 45}
